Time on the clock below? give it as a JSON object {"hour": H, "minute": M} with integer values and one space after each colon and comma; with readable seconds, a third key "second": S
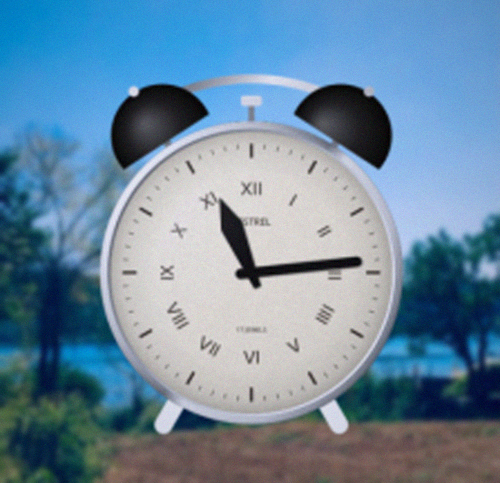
{"hour": 11, "minute": 14}
